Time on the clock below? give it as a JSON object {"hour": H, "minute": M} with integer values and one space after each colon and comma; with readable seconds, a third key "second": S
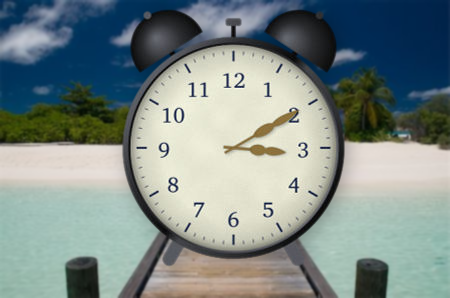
{"hour": 3, "minute": 10}
